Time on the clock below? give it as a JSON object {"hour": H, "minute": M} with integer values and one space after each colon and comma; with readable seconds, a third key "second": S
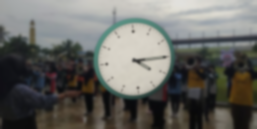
{"hour": 4, "minute": 15}
